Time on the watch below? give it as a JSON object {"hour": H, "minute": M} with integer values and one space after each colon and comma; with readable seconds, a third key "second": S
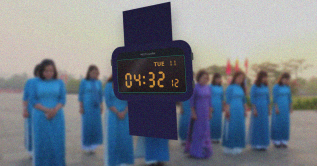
{"hour": 4, "minute": 32, "second": 12}
